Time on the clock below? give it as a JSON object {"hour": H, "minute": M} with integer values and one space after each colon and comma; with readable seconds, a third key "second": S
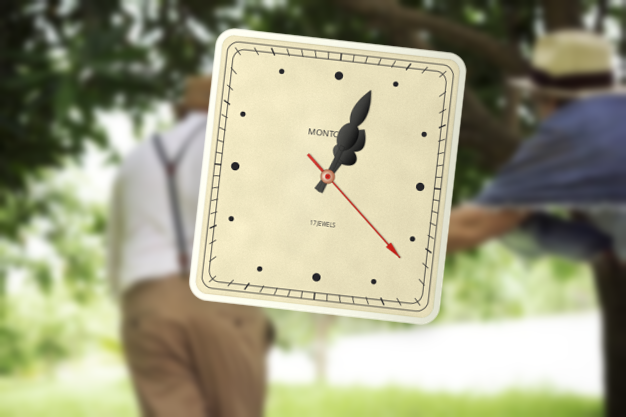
{"hour": 1, "minute": 3, "second": 22}
